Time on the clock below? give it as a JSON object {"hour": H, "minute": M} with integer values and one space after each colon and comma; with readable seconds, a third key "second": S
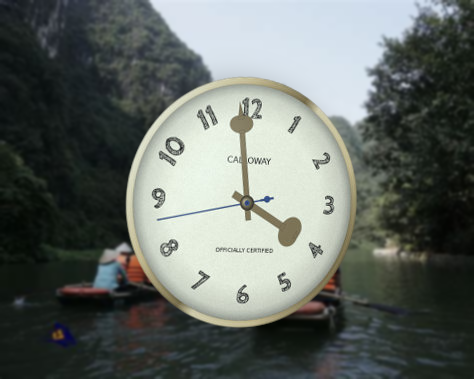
{"hour": 3, "minute": 58, "second": 43}
